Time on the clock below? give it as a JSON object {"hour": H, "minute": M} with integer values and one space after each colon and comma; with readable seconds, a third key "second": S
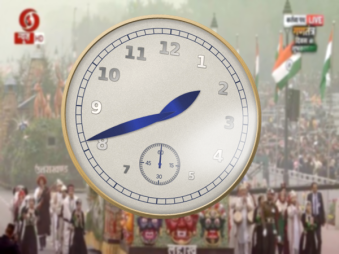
{"hour": 1, "minute": 41}
